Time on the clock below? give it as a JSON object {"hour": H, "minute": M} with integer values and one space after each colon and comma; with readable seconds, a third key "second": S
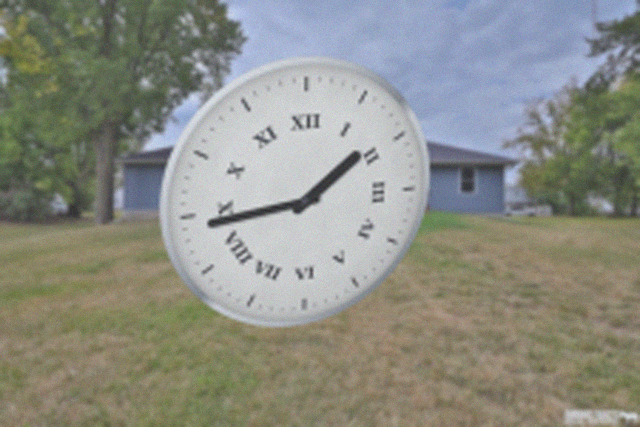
{"hour": 1, "minute": 44}
